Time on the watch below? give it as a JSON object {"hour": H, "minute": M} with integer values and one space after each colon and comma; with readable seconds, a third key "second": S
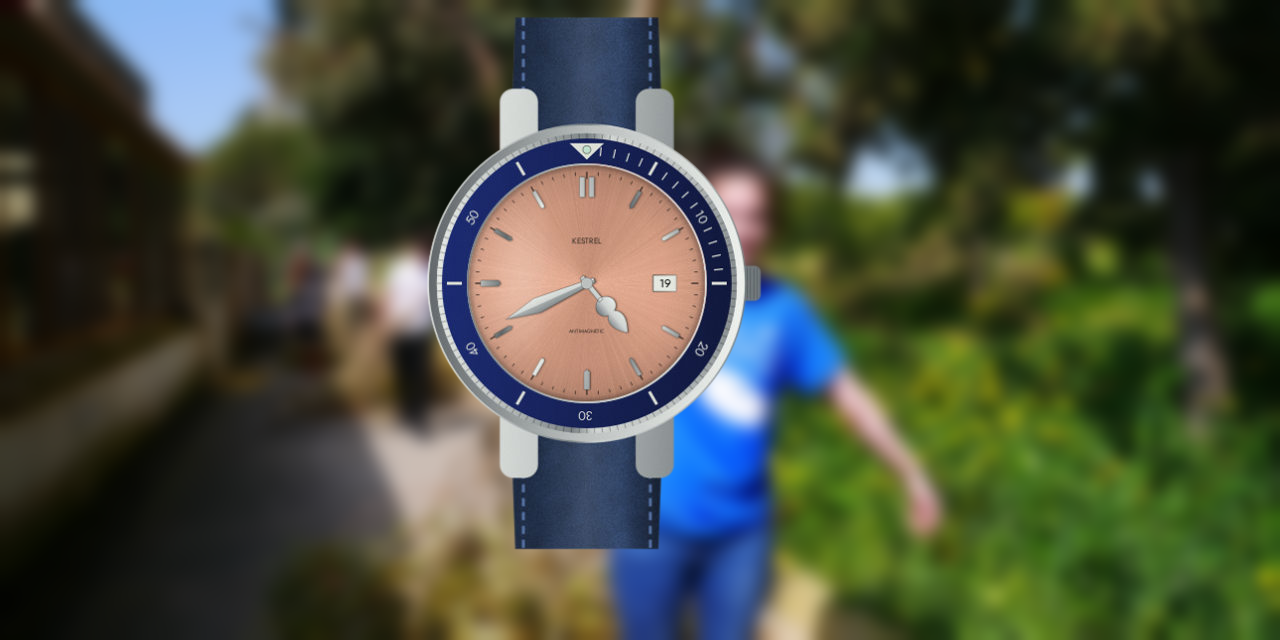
{"hour": 4, "minute": 41}
